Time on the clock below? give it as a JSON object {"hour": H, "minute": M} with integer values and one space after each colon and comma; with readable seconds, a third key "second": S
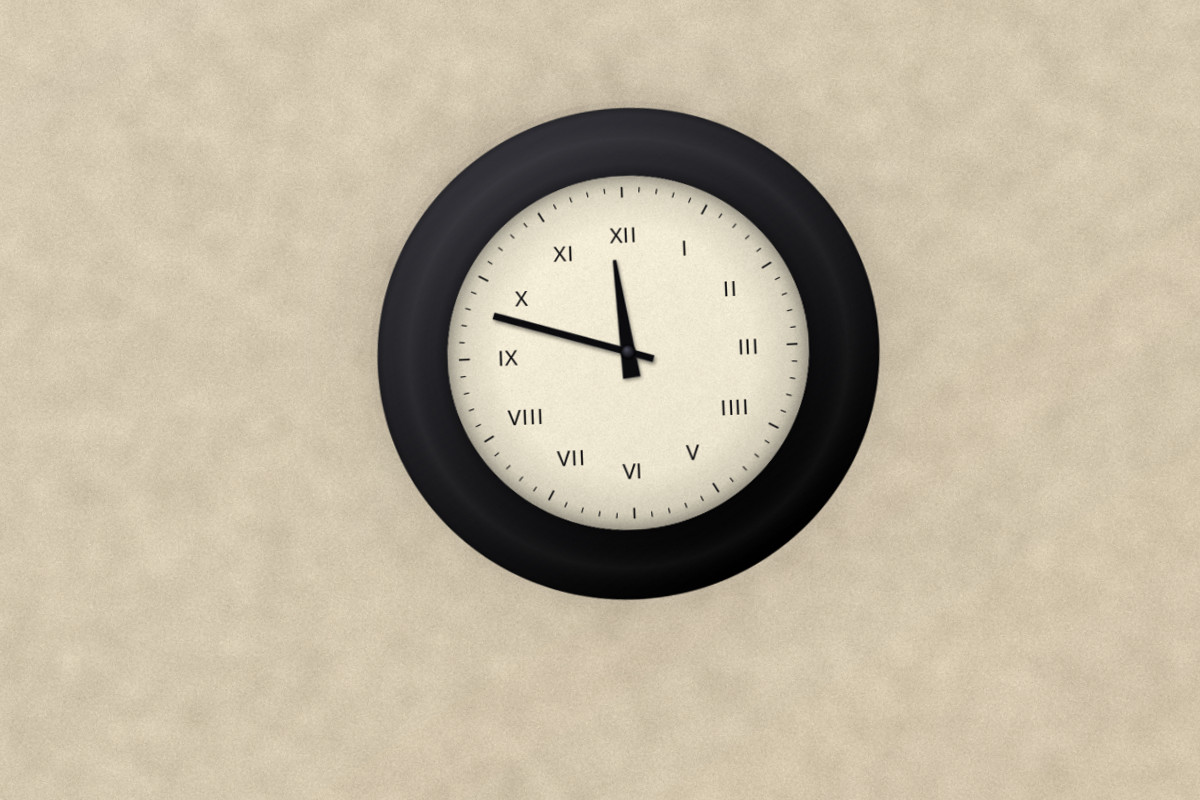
{"hour": 11, "minute": 48}
